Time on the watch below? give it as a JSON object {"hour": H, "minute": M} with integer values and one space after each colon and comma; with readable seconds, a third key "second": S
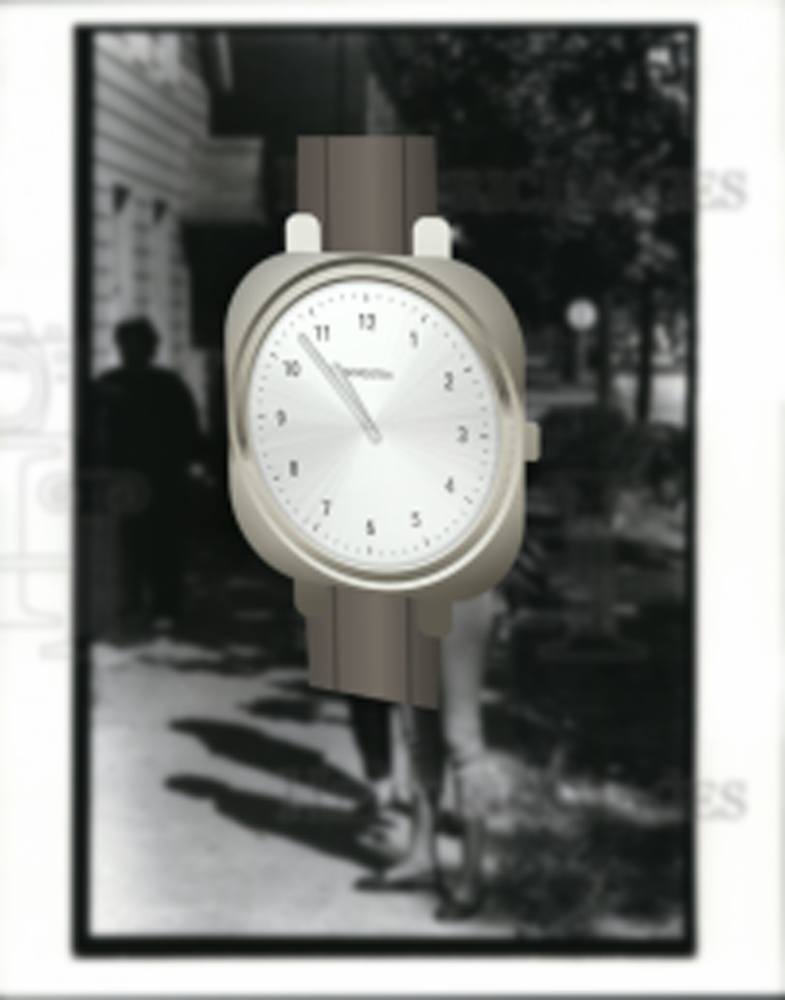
{"hour": 10, "minute": 53}
